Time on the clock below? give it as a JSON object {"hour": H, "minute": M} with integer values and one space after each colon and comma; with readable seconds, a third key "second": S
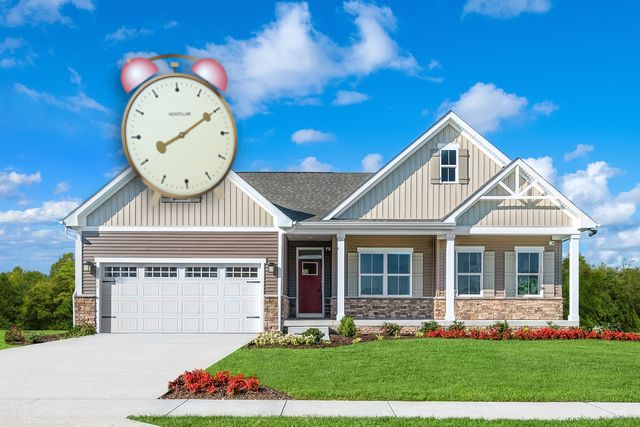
{"hour": 8, "minute": 10}
